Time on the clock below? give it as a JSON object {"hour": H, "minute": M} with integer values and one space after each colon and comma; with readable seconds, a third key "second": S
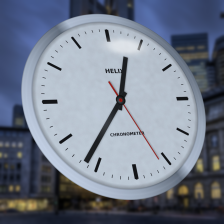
{"hour": 12, "minute": 36, "second": 26}
